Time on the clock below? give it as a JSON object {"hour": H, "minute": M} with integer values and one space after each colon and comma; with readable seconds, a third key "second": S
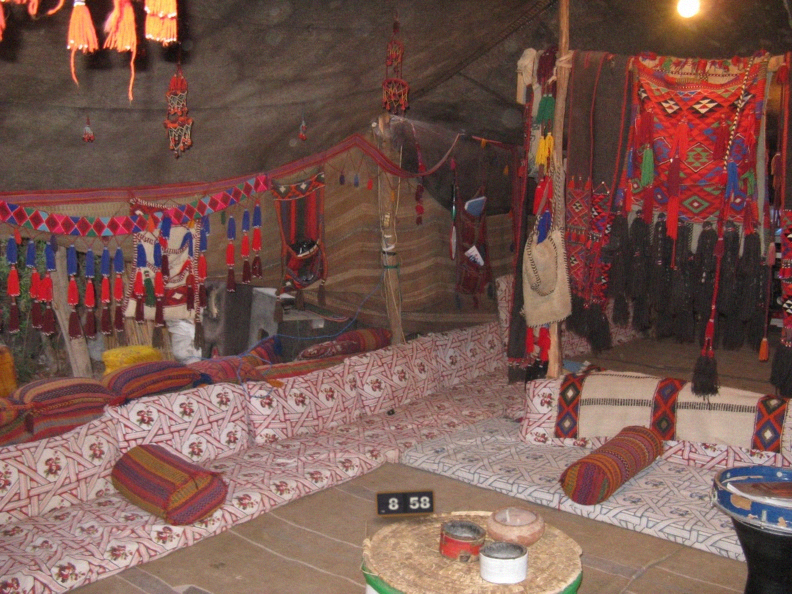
{"hour": 8, "minute": 58}
